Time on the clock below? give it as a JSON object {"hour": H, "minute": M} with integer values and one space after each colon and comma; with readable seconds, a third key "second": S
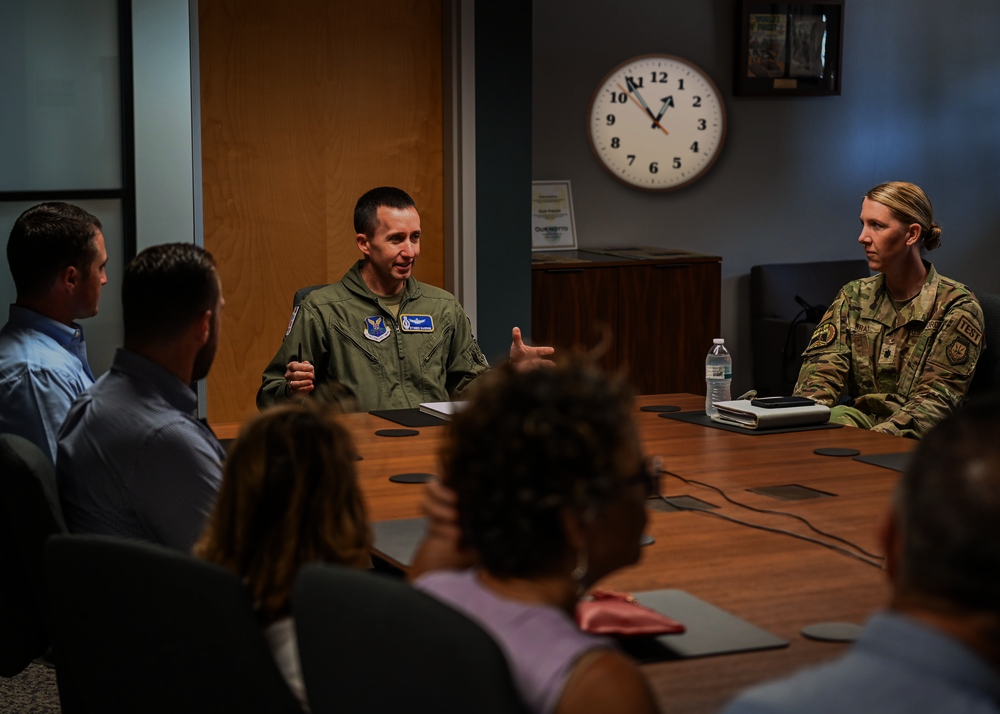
{"hour": 12, "minute": 53, "second": 52}
